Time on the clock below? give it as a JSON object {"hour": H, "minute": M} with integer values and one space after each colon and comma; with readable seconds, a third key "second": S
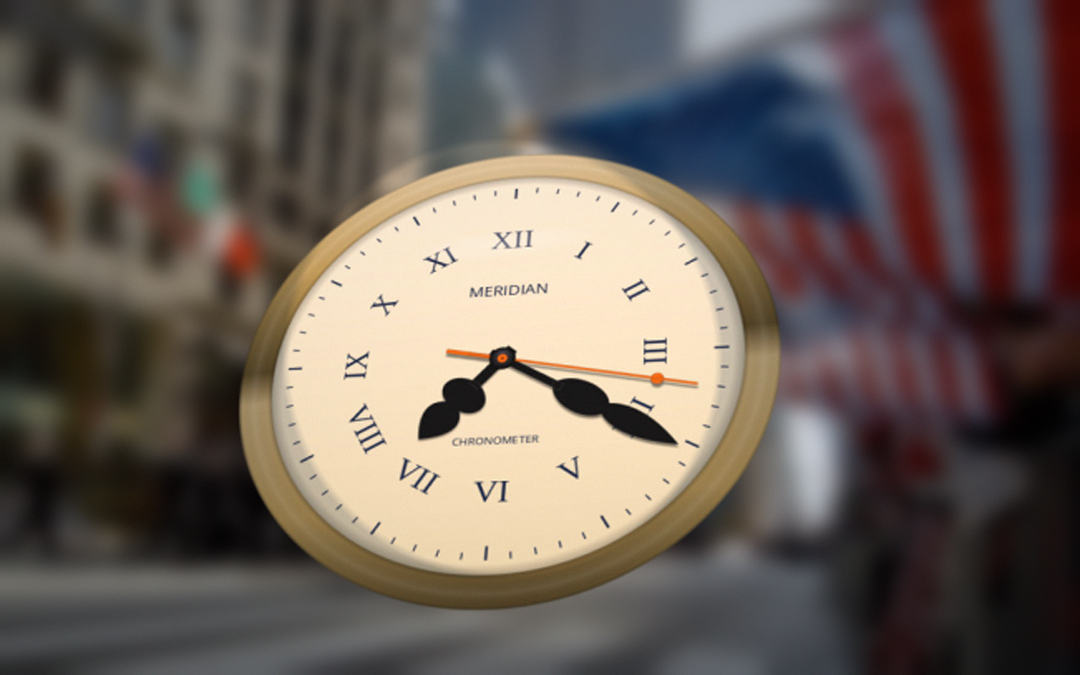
{"hour": 7, "minute": 20, "second": 17}
